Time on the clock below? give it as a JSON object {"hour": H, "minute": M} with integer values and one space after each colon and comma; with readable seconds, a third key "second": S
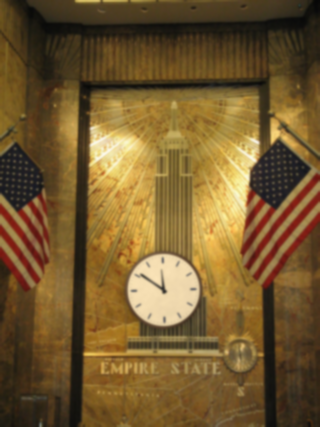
{"hour": 11, "minute": 51}
